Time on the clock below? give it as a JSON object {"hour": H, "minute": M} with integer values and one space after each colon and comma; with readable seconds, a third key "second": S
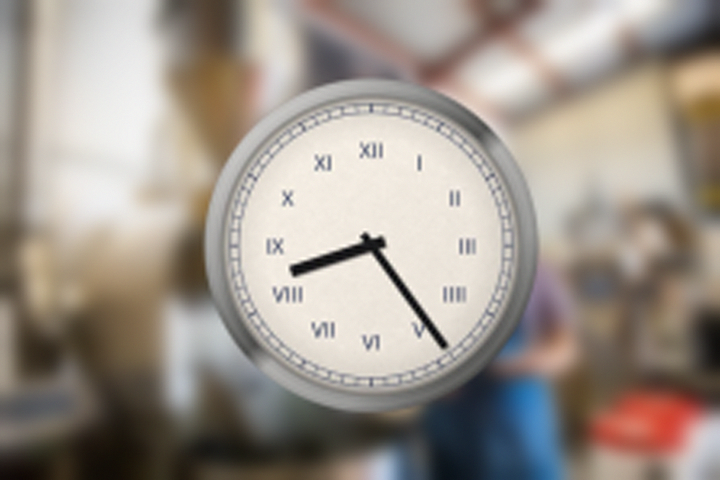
{"hour": 8, "minute": 24}
